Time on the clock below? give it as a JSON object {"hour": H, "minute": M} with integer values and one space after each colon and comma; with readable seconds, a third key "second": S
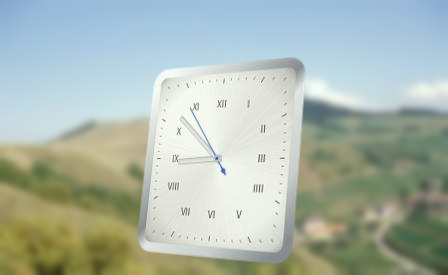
{"hour": 8, "minute": 51, "second": 54}
